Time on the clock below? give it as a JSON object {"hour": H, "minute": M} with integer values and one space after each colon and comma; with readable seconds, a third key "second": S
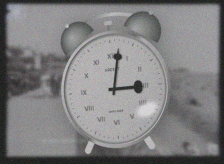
{"hour": 3, "minute": 2}
